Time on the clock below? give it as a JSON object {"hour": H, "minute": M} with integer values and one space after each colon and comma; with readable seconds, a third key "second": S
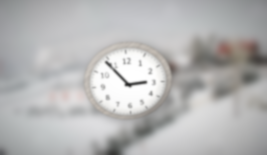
{"hour": 2, "minute": 54}
